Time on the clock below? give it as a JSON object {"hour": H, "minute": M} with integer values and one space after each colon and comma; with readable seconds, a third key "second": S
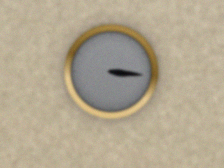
{"hour": 3, "minute": 16}
